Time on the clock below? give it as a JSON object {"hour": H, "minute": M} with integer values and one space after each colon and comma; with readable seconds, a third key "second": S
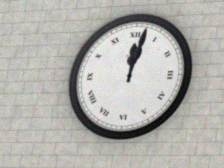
{"hour": 12, "minute": 2}
